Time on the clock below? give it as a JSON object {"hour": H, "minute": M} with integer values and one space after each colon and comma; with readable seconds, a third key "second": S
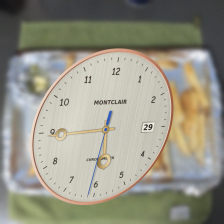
{"hour": 5, "minute": 44, "second": 31}
